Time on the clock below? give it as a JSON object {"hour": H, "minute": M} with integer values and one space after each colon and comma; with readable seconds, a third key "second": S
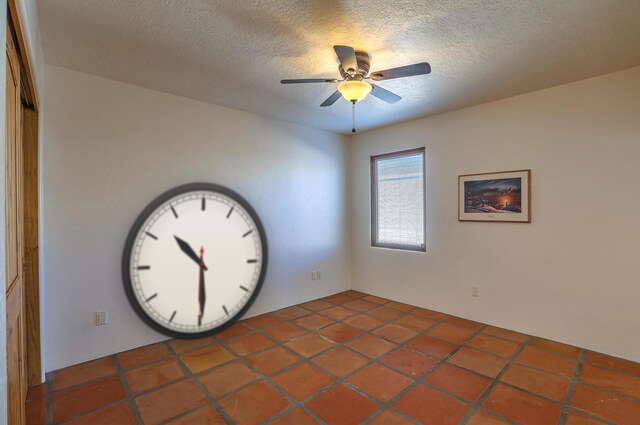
{"hour": 10, "minute": 29, "second": 30}
